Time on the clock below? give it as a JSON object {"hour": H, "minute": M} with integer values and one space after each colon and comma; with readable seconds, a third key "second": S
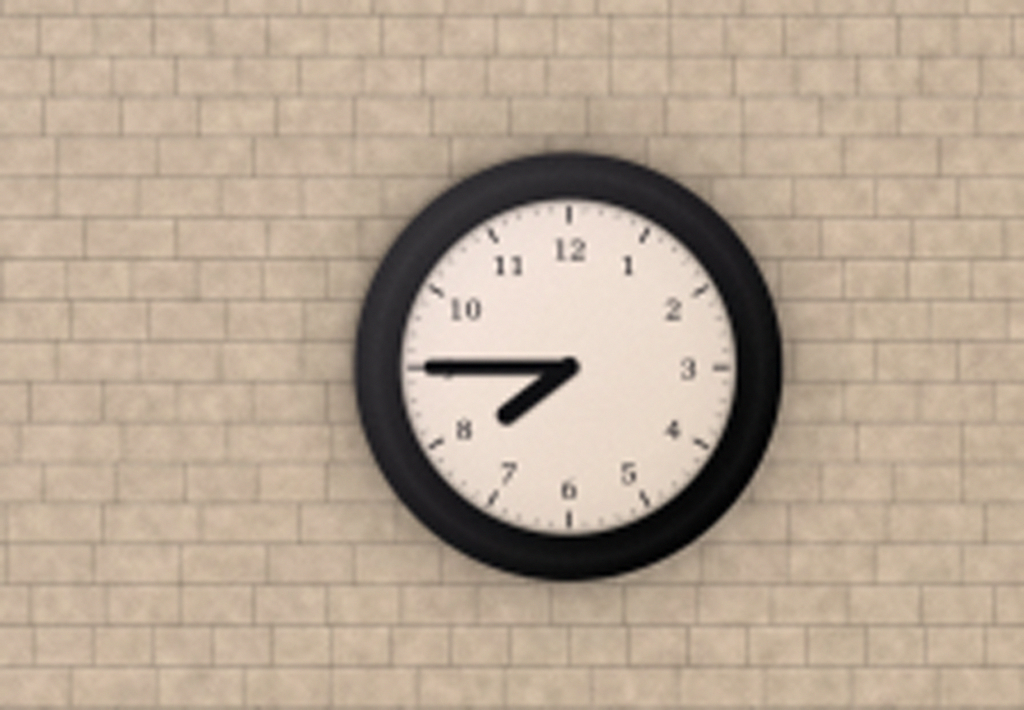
{"hour": 7, "minute": 45}
